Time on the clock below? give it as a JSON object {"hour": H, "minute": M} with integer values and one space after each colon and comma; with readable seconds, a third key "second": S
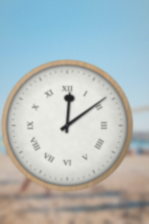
{"hour": 12, "minute": 9}
